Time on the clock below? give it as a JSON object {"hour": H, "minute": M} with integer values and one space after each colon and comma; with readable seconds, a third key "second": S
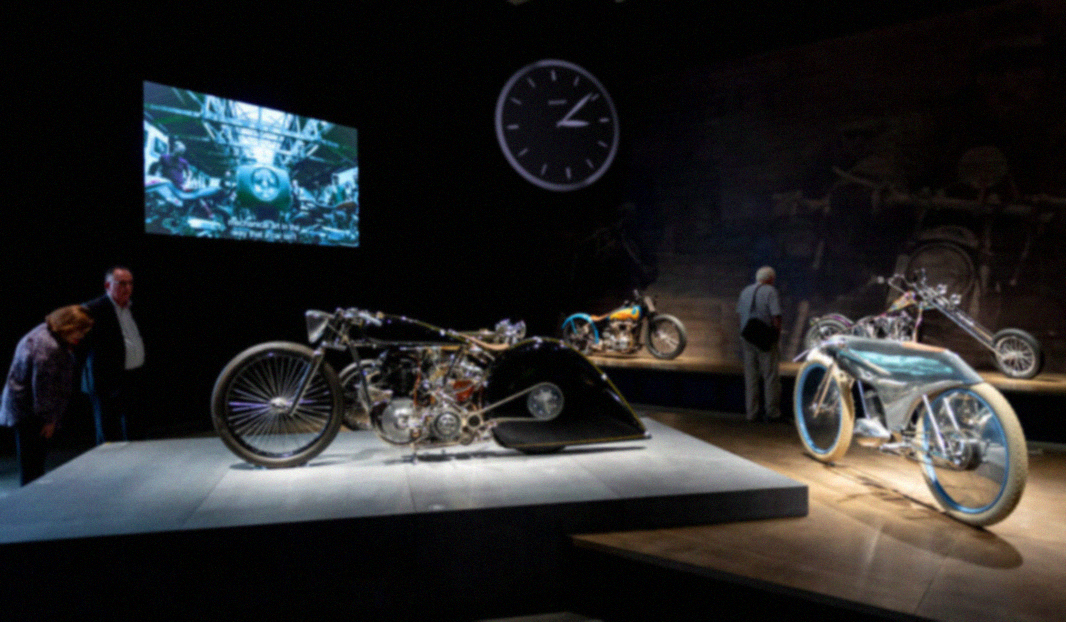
{"hour": 3, "minute": 9}
